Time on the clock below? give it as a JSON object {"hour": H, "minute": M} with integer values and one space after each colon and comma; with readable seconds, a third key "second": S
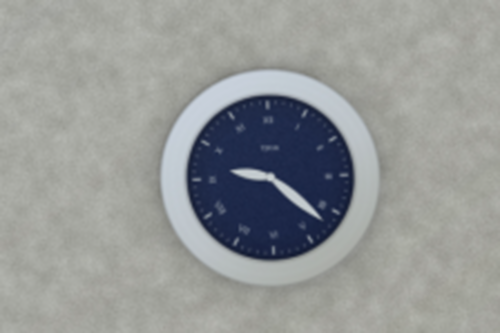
{"hour": 9, "minute": 22}
